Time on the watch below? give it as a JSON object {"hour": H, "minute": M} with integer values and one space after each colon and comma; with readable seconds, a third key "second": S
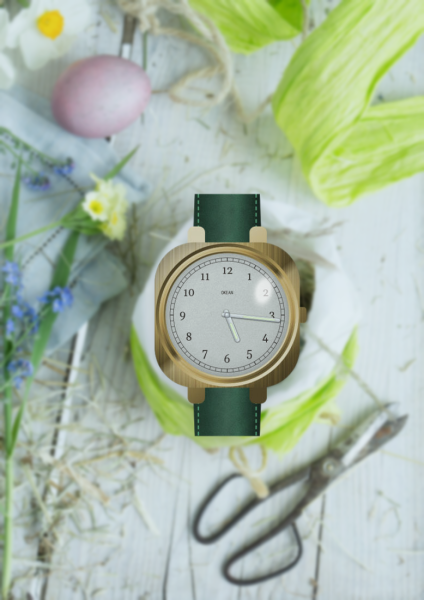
{"hour": 5, "minute": 16}
